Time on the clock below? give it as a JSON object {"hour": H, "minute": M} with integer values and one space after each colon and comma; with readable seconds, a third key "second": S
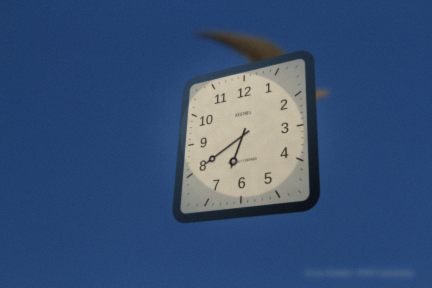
{"hour": 6, "minute": 40}
